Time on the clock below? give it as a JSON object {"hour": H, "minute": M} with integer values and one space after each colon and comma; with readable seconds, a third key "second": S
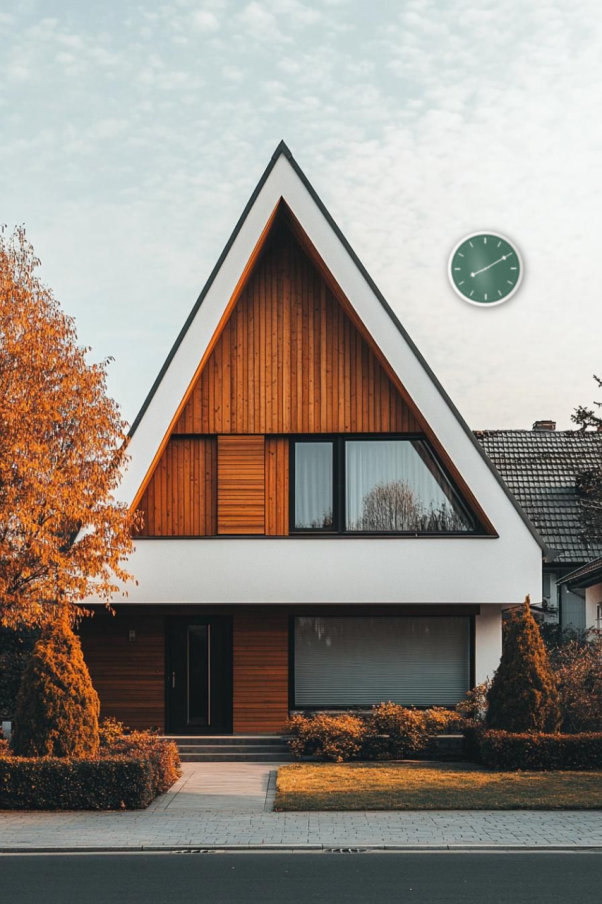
{"hour": 8, "minute": 10}
